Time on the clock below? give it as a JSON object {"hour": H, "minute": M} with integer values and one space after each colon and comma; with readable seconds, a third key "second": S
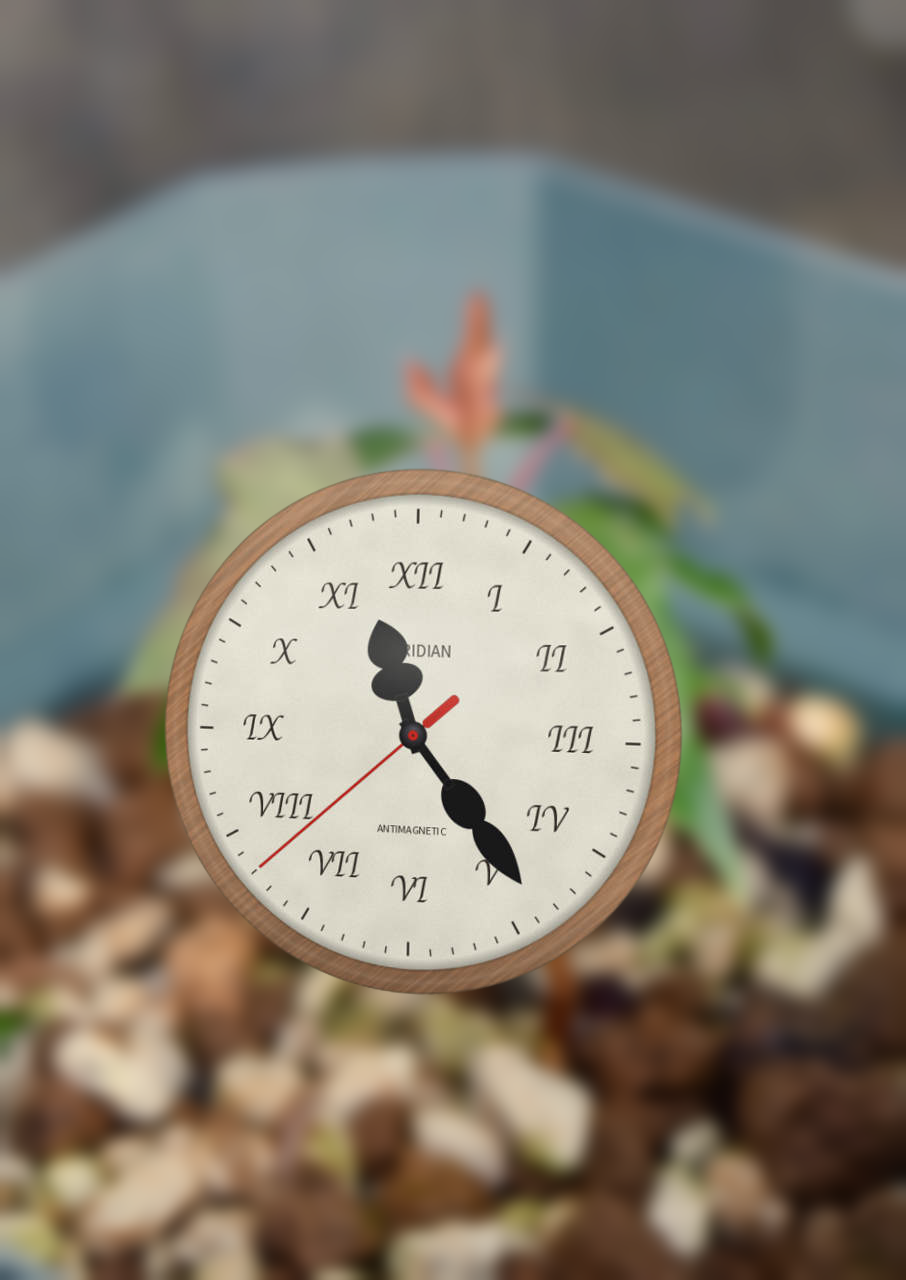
{"hour": 11, "minute": 23, "second": 38}
